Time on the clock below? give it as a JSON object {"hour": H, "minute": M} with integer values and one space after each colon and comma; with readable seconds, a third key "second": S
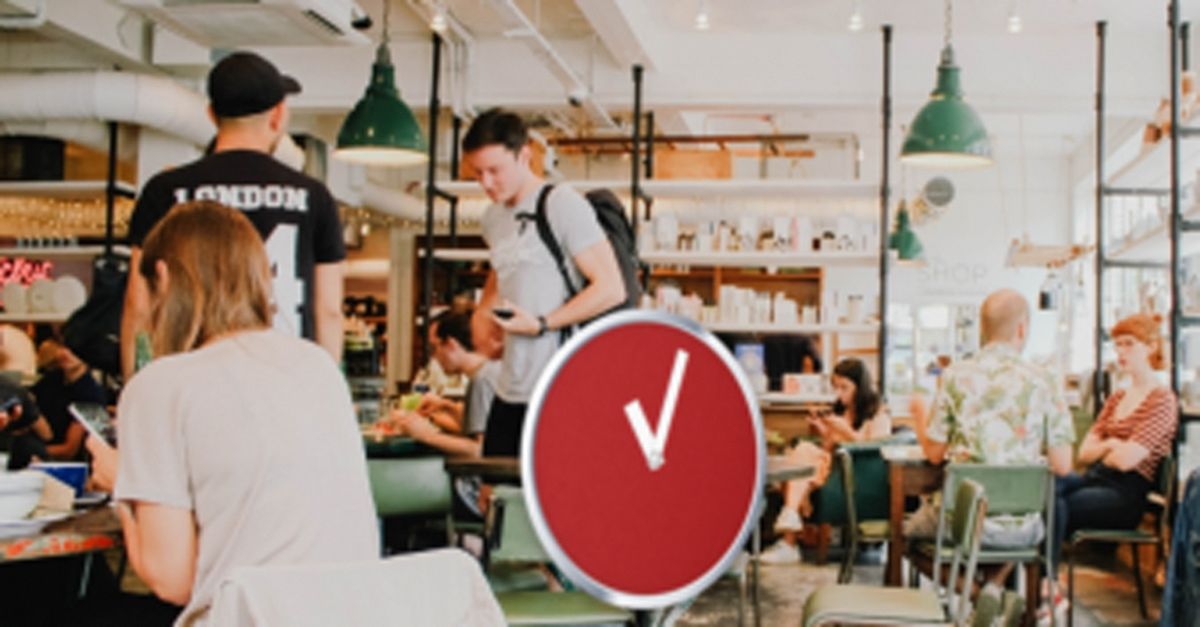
{"hour": 11, "minute": 3}
